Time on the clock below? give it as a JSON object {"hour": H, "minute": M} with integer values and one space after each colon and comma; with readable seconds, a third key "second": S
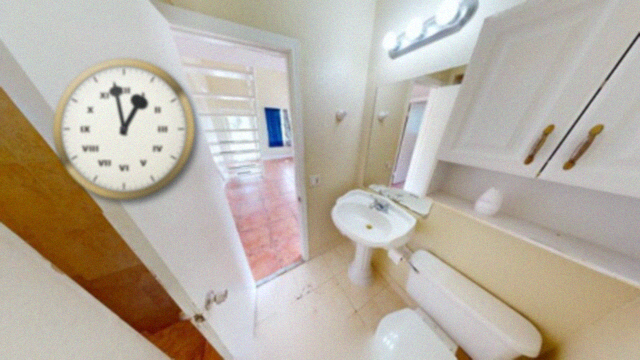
{"hour": 12, "minute": 58}
